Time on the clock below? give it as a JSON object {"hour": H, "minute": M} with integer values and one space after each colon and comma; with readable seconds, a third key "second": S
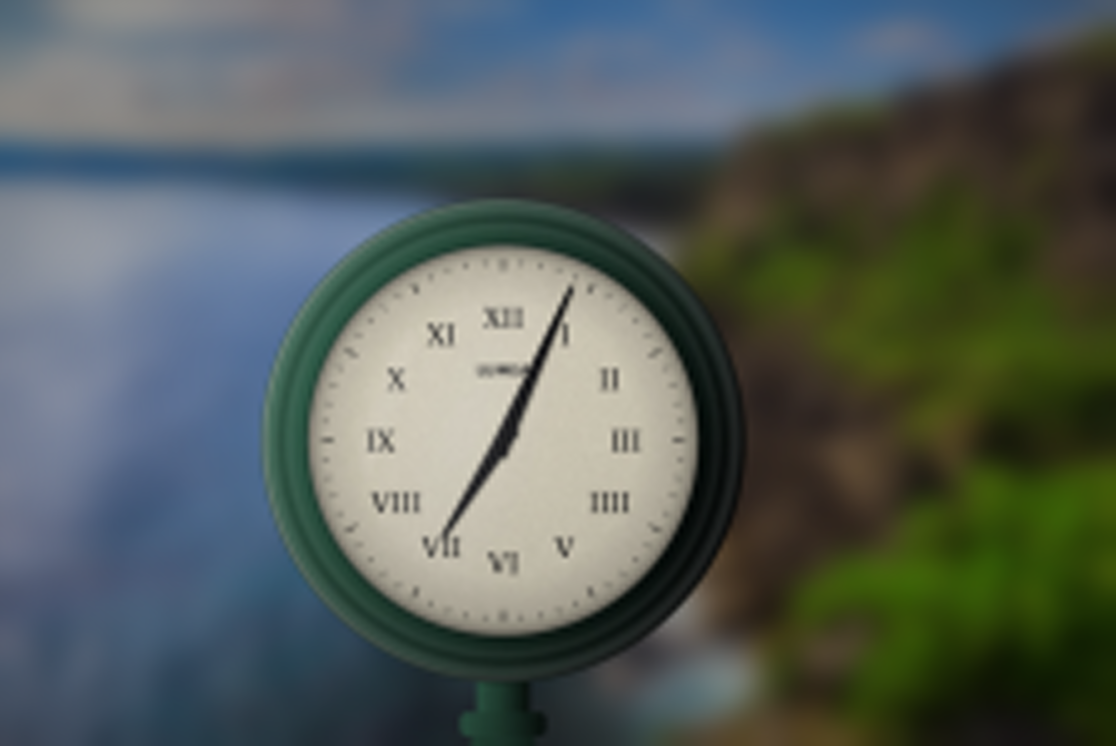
{"hour": 7, "minute": 4}
